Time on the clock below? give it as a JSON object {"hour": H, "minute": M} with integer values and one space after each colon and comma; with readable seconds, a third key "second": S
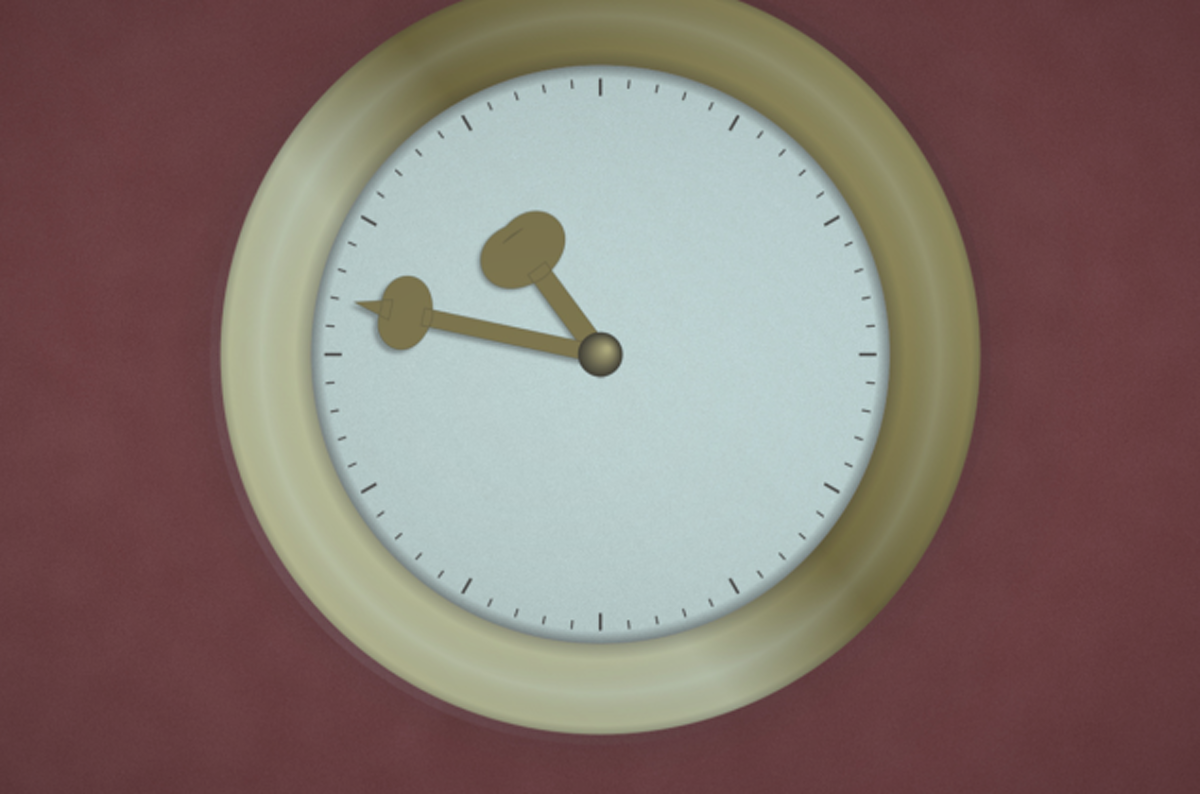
{"hour": 10, "minute": 47}
